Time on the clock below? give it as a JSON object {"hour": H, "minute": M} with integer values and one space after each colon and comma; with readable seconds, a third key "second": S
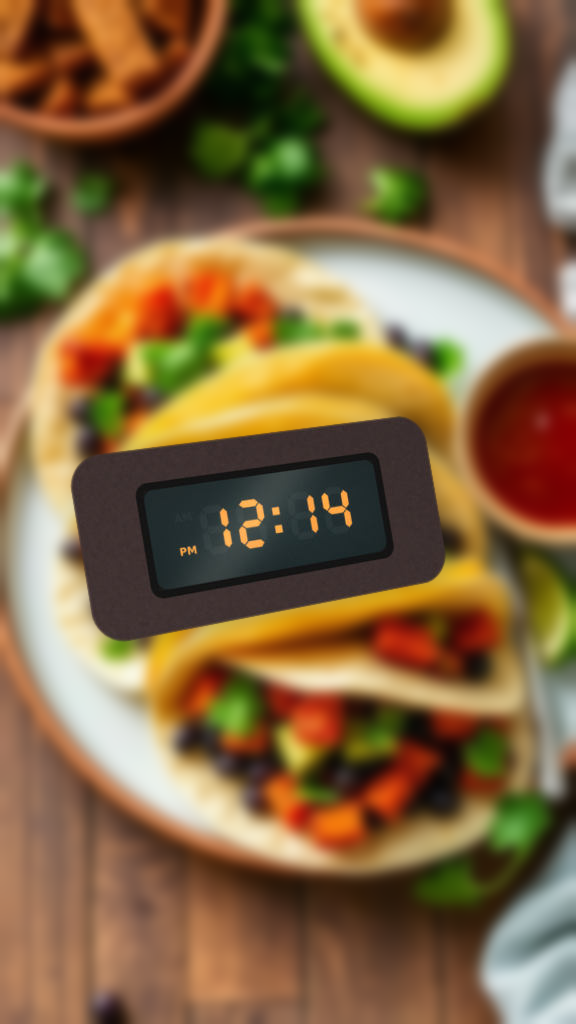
{"hour": 12, "minute": 14}
